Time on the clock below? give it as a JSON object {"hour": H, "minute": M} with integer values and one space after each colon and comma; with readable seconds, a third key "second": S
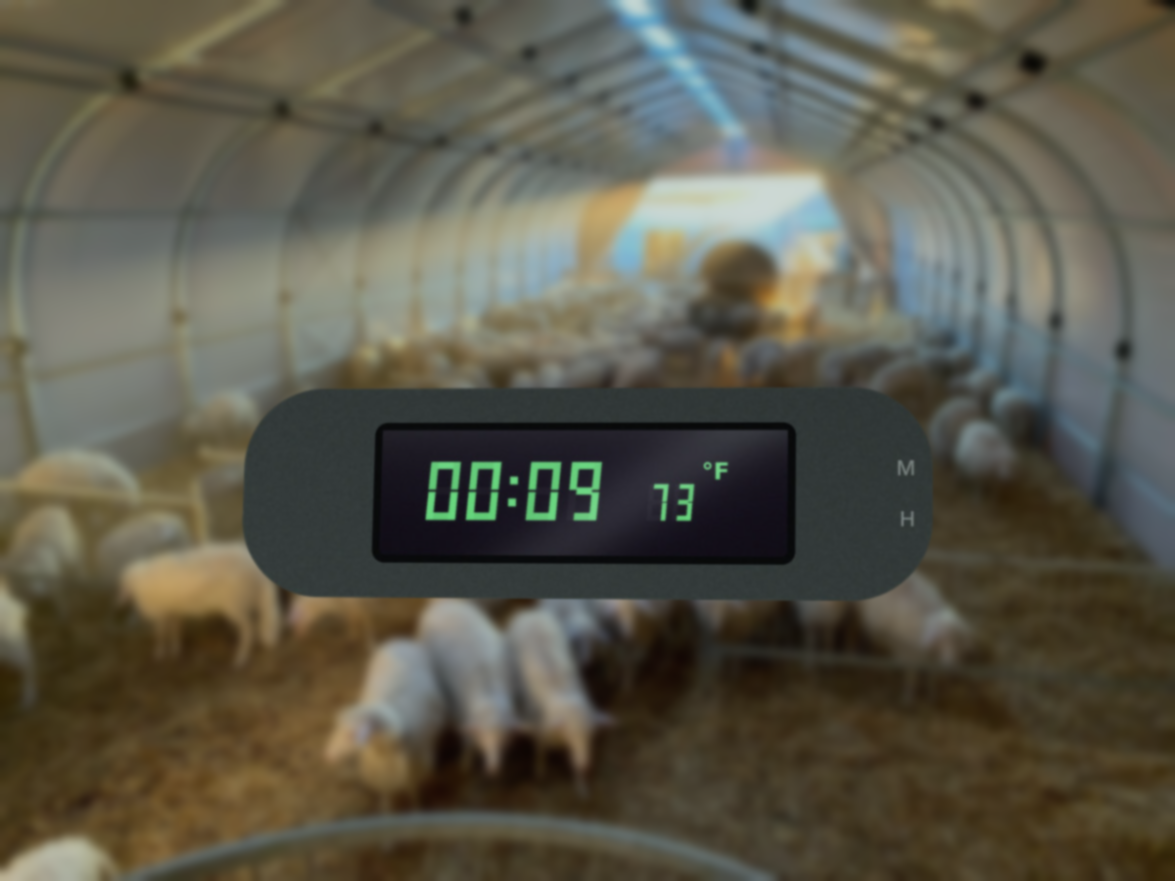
{"hour": 0, "minute": 9}
